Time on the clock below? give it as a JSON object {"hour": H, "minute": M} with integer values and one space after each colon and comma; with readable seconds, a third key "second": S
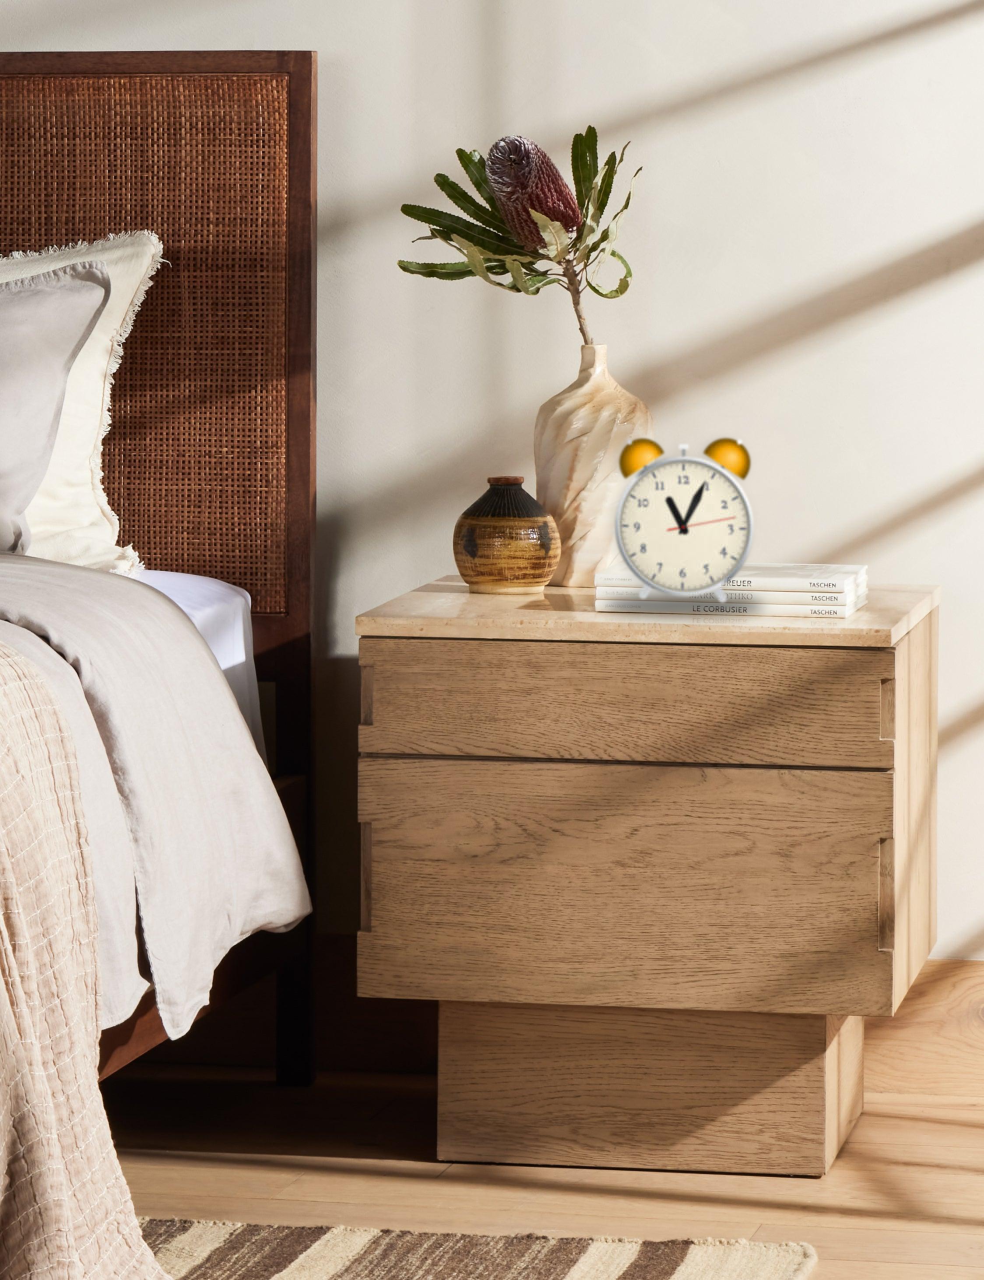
{"hour": 11, "minute": 4, "second": 13}
